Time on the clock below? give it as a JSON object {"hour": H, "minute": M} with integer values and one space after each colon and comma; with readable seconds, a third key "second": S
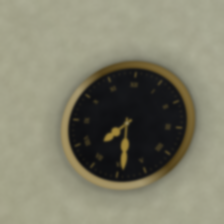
{"hour": 7, "minute": 29}
